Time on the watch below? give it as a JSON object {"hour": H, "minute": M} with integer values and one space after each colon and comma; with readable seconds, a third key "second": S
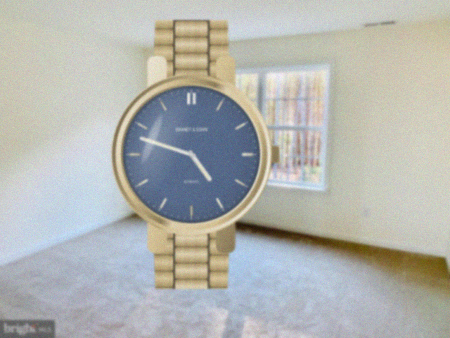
{"hour": 4, "minute": 48}
